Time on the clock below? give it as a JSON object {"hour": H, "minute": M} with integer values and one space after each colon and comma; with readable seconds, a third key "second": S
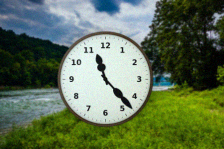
{"hour": 11, "minute": 23}
